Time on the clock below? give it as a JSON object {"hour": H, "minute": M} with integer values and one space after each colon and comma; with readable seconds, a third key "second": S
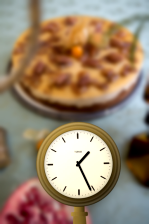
{"hour": 1, "minute": 26}
